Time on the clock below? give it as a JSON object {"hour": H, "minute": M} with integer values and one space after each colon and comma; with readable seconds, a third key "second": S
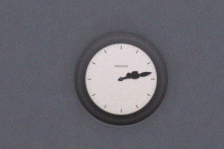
{"hour": 2, "minute": 13}
